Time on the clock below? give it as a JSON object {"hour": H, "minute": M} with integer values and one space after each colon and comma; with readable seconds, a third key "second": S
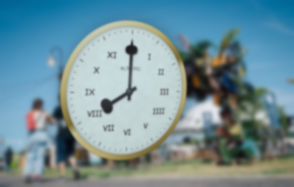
{"hour": 8, "minute": 0}
